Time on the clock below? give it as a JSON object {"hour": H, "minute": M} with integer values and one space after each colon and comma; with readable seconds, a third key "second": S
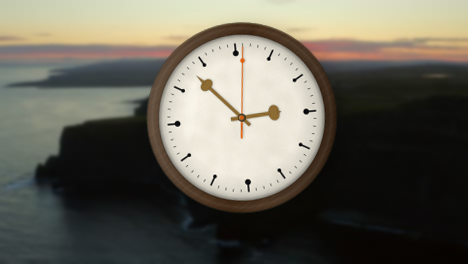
{"hour": 2, "minute": 53, "second": 1}
